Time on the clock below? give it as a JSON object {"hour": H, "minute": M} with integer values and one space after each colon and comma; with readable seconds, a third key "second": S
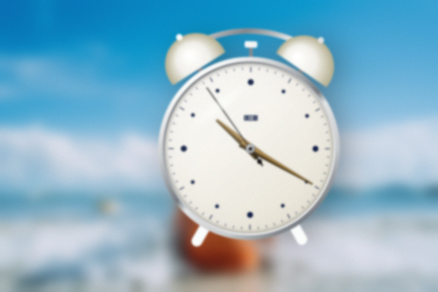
{"hour": 10, "minute": 19, "second": 54}
